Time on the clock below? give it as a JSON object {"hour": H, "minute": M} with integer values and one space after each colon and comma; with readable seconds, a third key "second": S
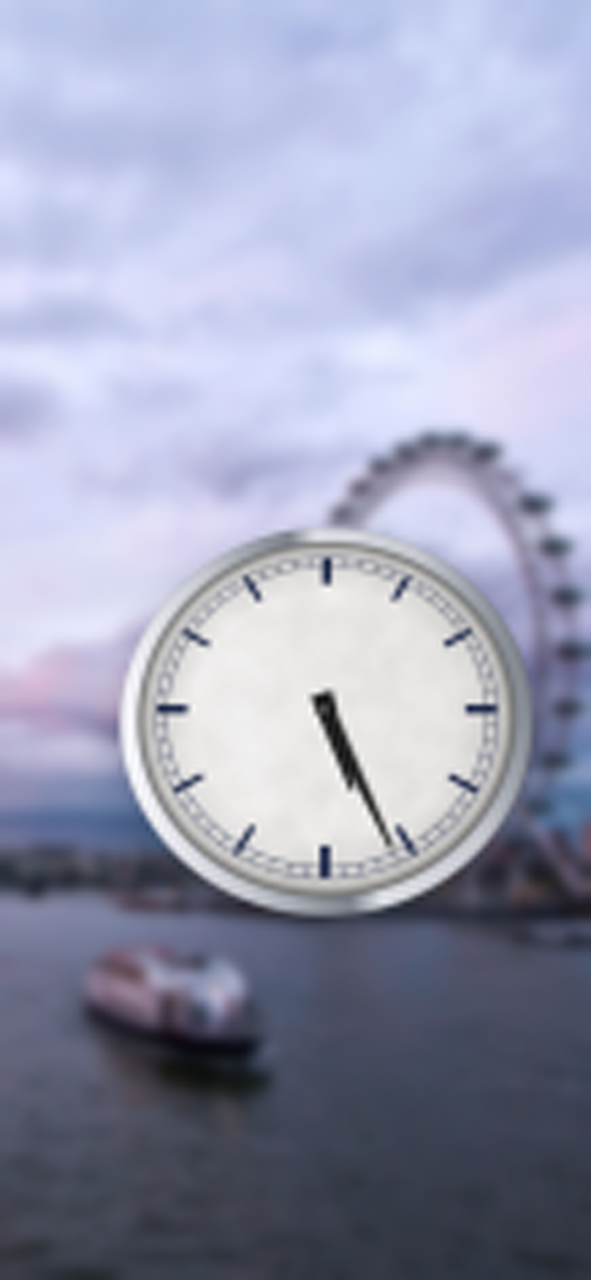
{"hour": 5, "minute": 26}
